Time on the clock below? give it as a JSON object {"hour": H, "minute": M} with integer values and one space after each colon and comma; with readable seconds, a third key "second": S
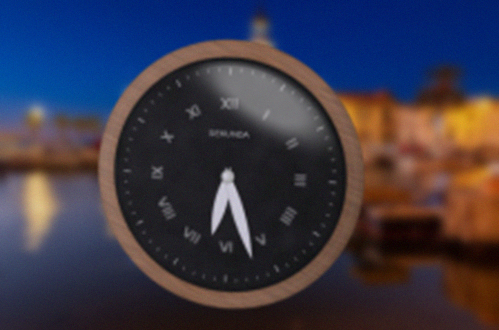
{"hour": 6, "minute": 27}
